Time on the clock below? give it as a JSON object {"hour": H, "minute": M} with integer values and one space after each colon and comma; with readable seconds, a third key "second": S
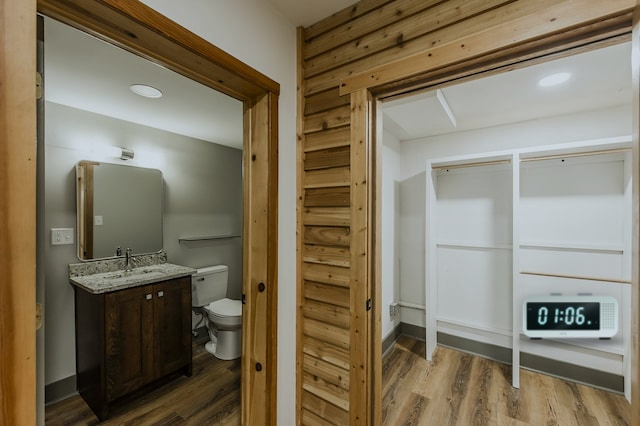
{"hour": 1, "minute": 6}
